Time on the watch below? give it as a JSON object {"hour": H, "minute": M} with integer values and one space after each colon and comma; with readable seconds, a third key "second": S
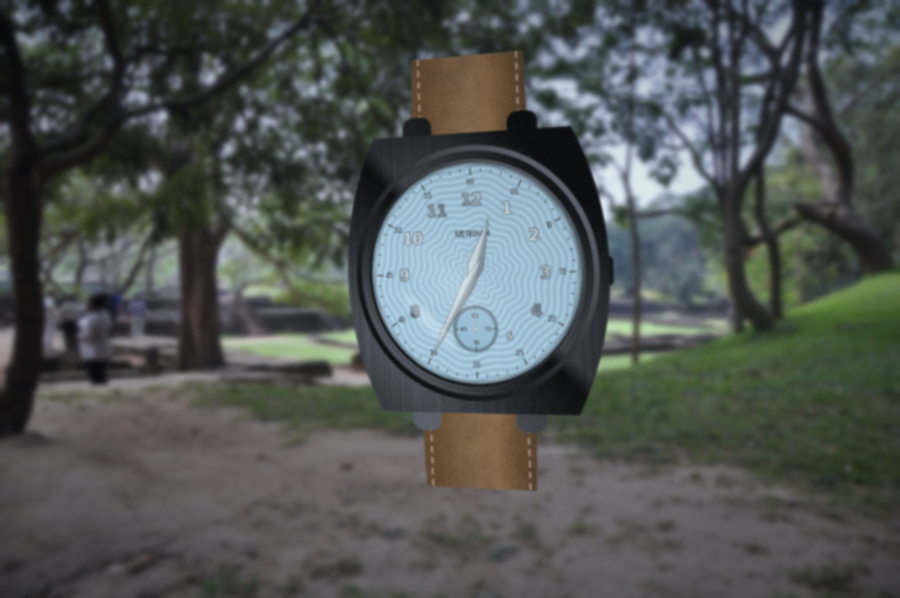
{"hour": 12, "minute": 35}
